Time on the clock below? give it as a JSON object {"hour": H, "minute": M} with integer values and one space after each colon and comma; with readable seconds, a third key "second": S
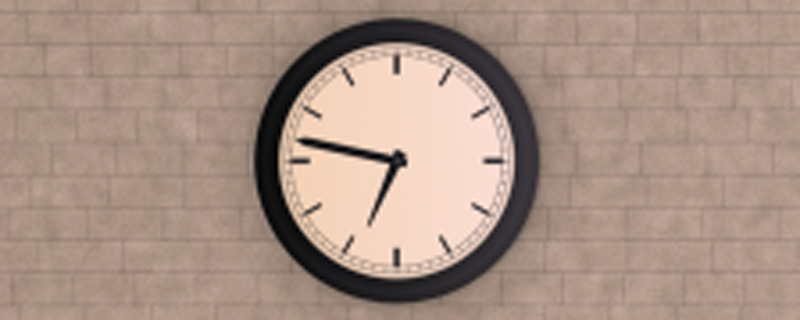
{"hour": 6, "minute": 47}
